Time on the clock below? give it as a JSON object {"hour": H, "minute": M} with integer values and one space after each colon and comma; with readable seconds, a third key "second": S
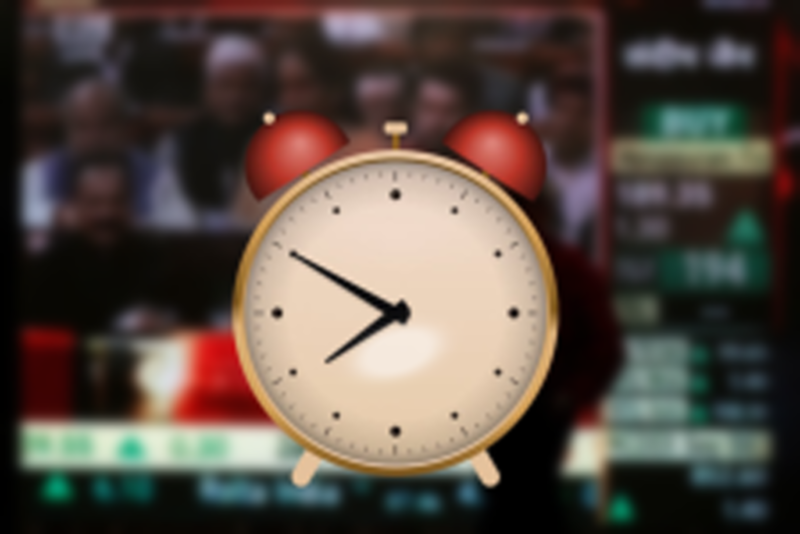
{"hour": 7, "minute": 50}
